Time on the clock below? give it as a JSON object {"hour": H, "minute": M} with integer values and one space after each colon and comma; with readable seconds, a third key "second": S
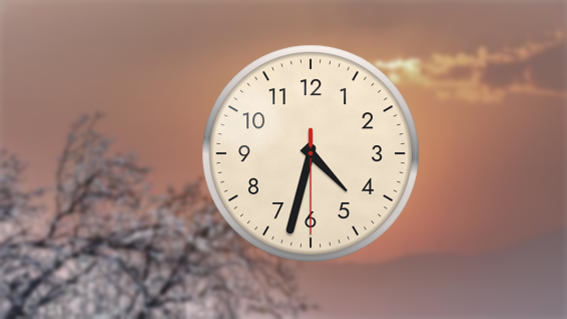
{"hour": 4, "minute": 32, "second": 30}
